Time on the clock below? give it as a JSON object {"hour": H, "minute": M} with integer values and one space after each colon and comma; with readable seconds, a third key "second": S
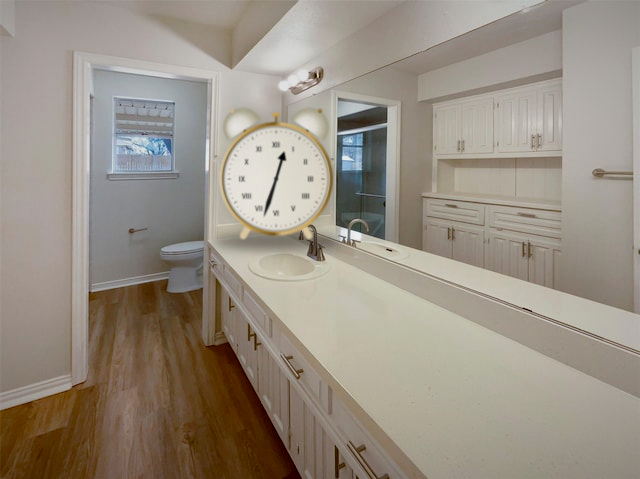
{"hour": 12, "minute": 33}
